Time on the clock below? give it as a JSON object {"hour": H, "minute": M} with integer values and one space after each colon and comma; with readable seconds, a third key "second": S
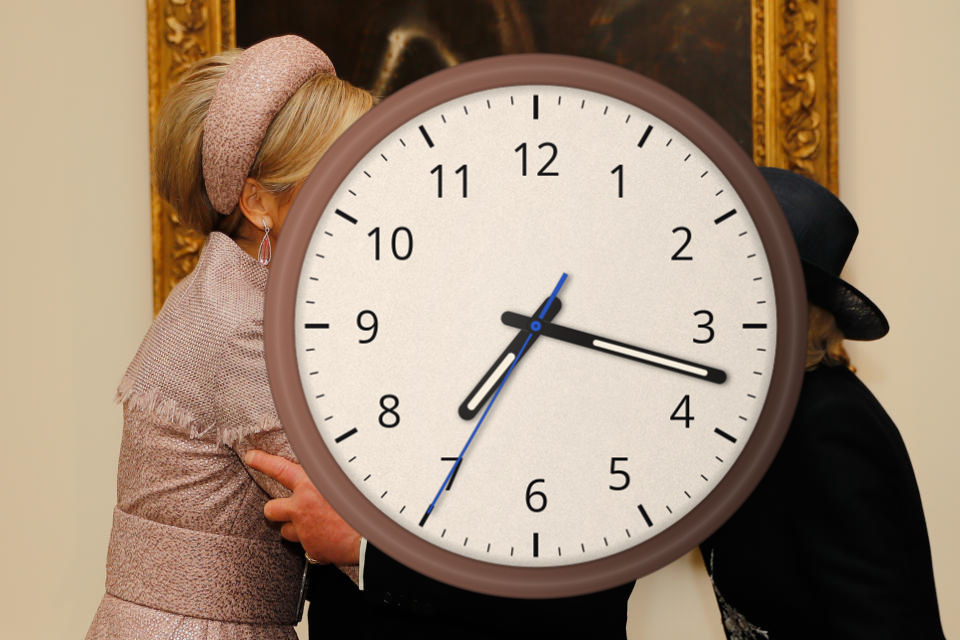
{"hour": 7, "minute": 17, "second": 35}
